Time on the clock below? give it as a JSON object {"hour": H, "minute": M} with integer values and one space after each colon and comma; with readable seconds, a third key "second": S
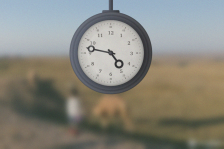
{"hour": 4, "minute": 47}
